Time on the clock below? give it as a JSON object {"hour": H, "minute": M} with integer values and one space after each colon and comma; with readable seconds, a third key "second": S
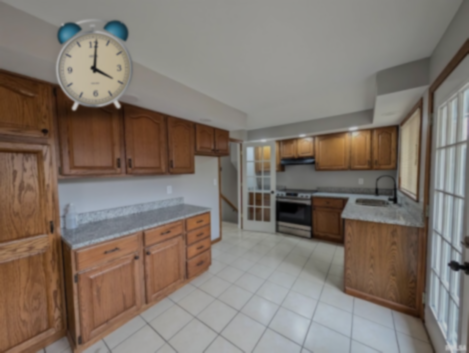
{"hour": 4, "minute": 1}
